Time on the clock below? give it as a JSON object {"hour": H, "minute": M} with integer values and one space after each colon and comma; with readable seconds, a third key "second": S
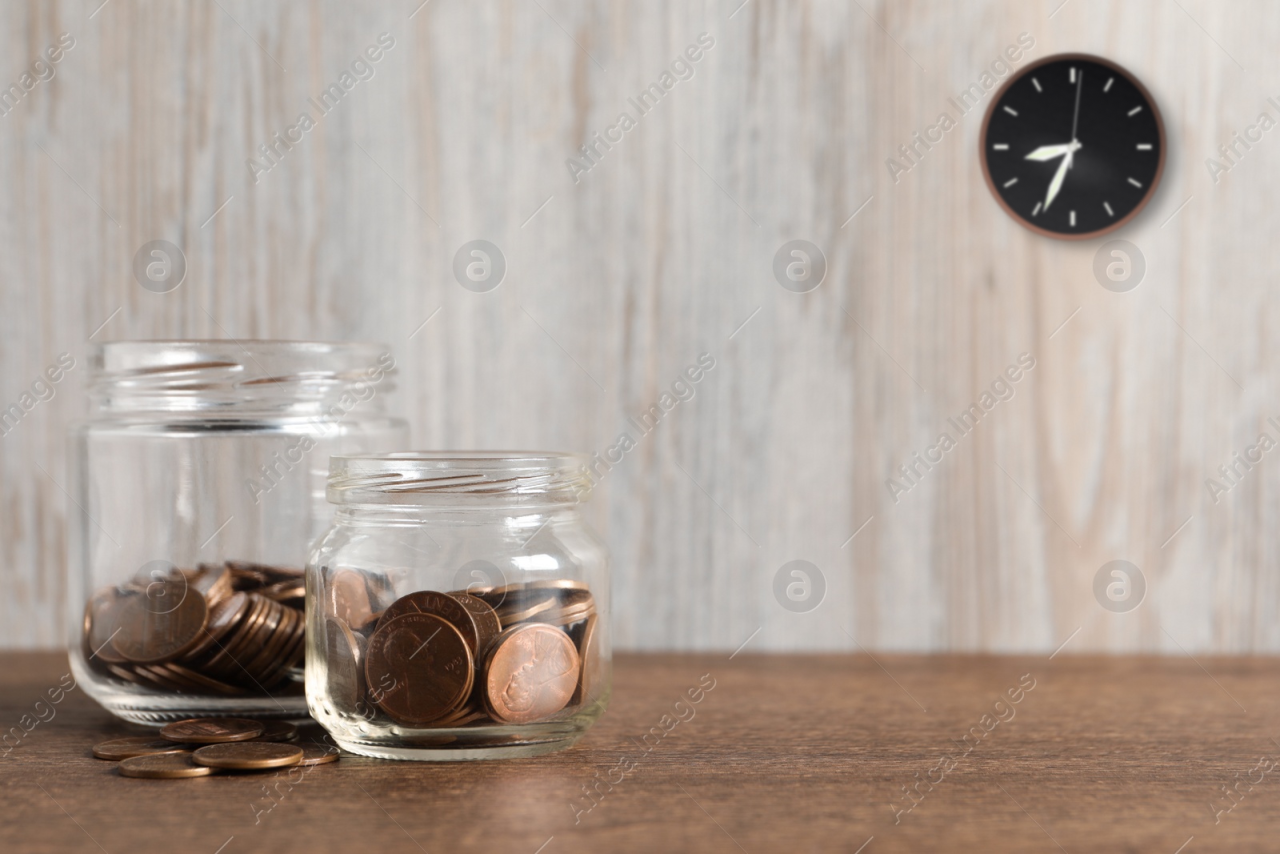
{"hour": 8, "minute": 34, "second": 1}
